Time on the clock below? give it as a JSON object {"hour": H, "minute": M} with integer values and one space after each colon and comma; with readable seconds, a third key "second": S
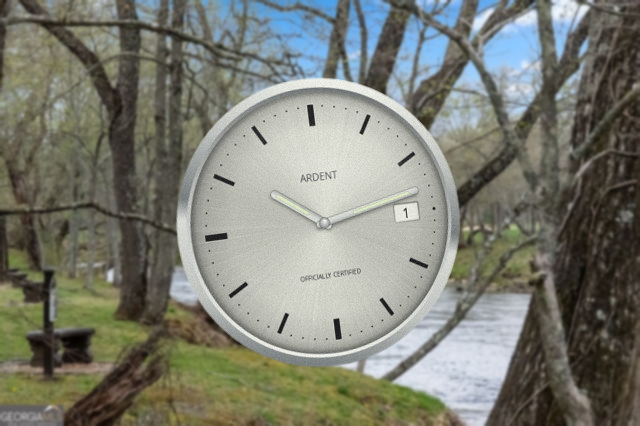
{"hour": 10, "minute": 13}
